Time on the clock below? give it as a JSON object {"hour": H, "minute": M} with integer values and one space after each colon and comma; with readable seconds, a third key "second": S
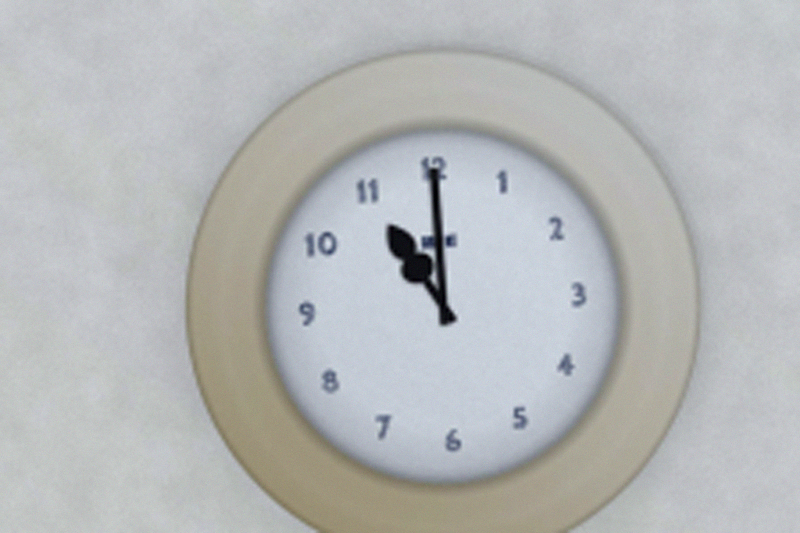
{"hour": 11, "minute": 0}
